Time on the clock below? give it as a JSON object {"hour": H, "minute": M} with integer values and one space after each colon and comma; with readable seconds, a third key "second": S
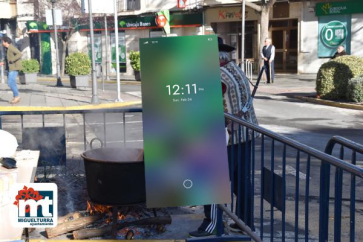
{"hour": 12, "minute": 11}
